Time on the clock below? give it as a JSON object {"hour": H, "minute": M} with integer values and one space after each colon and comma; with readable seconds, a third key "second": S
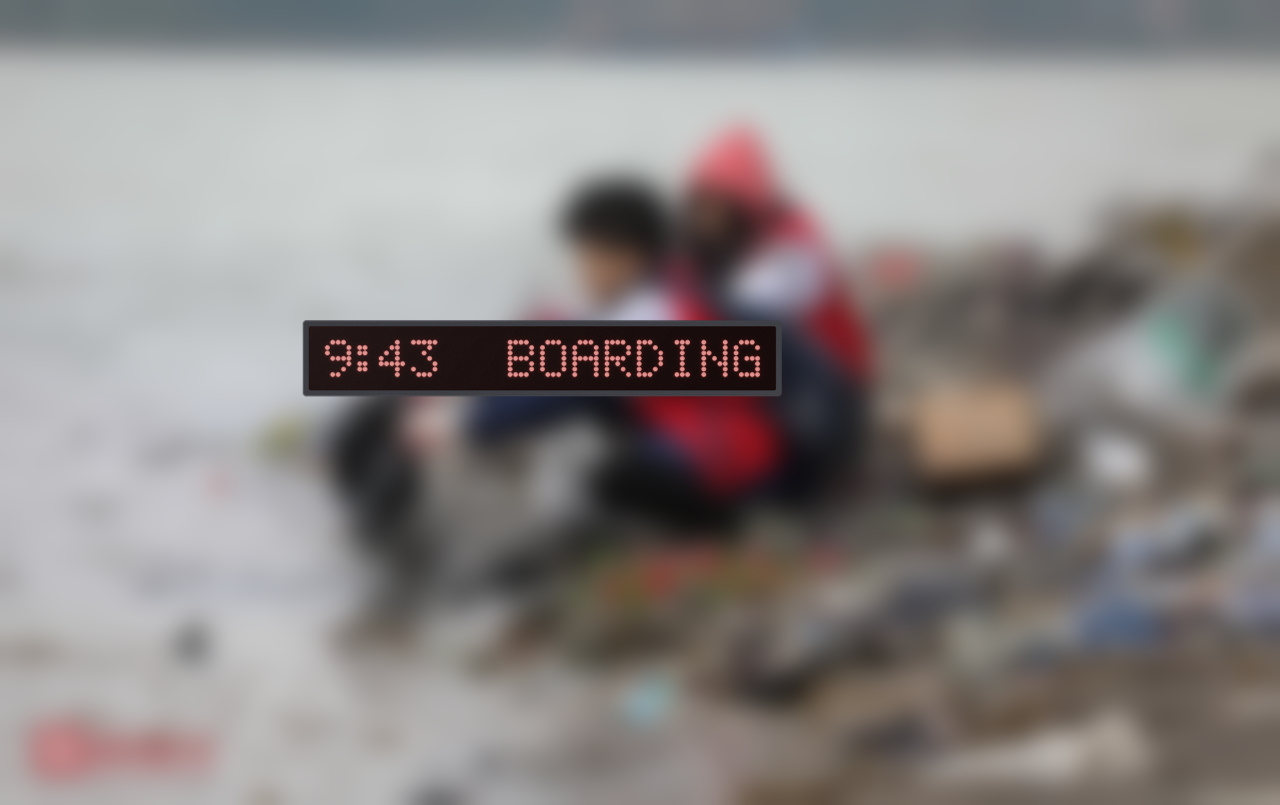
{"hour": 9, "minute": 43}
